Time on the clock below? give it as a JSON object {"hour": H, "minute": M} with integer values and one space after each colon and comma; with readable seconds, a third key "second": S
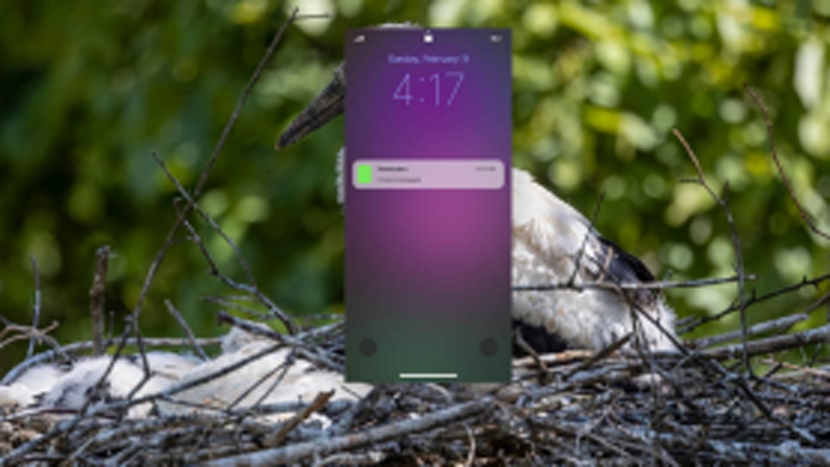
{"hour": 4, "minute": 17}
